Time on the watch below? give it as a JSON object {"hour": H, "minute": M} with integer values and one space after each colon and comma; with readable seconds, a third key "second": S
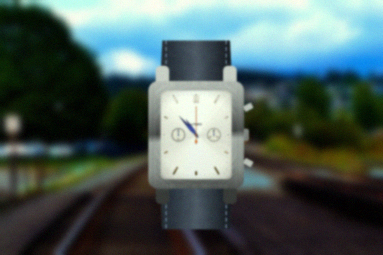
{"hour": 10, "minute": 53}
